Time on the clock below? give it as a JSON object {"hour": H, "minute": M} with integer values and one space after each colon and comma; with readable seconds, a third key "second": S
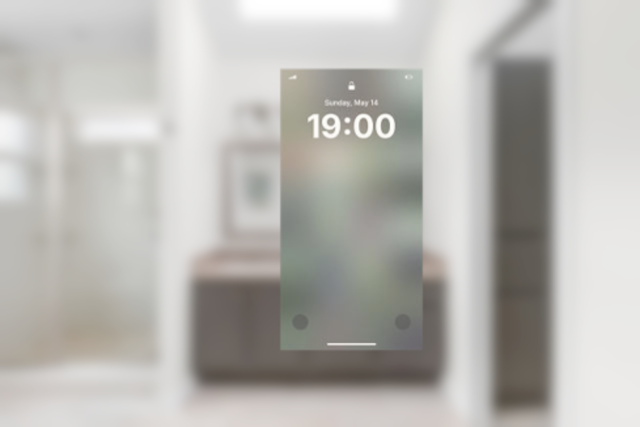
{"hour": 19, "minute": 0}
